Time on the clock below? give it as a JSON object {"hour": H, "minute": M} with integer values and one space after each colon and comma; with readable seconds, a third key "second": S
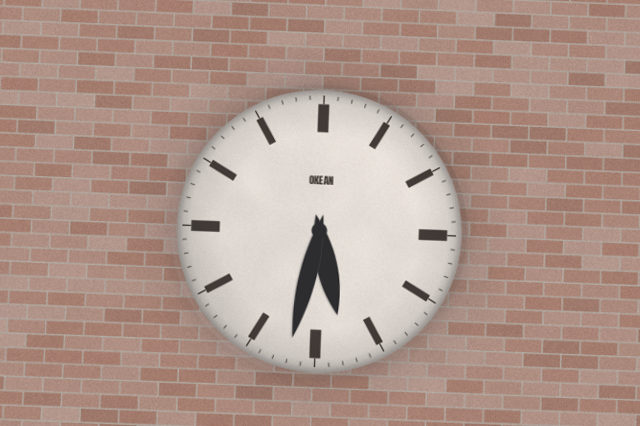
{"hour": 5, "minute": 32}
